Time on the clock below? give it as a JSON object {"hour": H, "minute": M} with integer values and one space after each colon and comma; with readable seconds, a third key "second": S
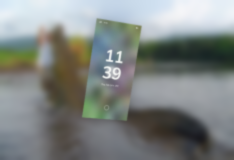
{"hour": 11, "minute": 39}
